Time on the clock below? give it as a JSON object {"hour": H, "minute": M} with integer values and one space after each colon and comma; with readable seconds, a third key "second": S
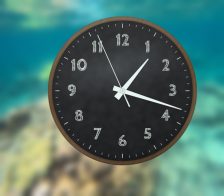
{"hour": 1, "minute": 17, "second": 56}
